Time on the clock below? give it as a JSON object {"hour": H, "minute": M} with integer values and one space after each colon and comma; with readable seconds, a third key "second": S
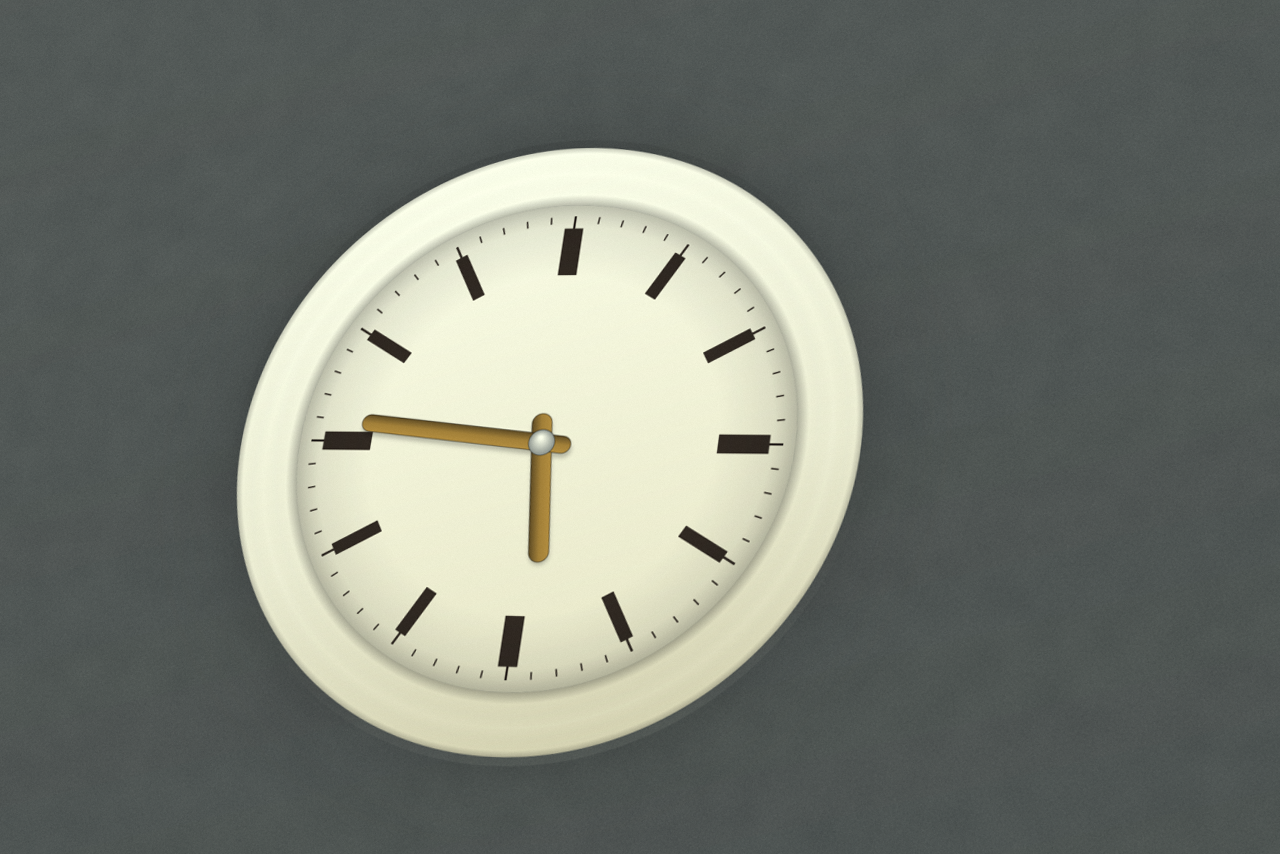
{"hour": 5, "minute": 46}
